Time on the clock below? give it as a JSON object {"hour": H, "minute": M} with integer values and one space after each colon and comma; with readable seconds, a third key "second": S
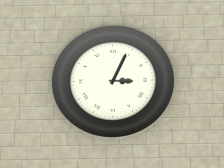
{"hour": 3, "minute": 4}
